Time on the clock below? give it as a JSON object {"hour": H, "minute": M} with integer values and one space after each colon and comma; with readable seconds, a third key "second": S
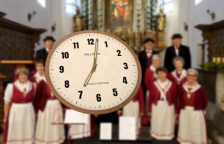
{"hour": 7, "minute": 2}
